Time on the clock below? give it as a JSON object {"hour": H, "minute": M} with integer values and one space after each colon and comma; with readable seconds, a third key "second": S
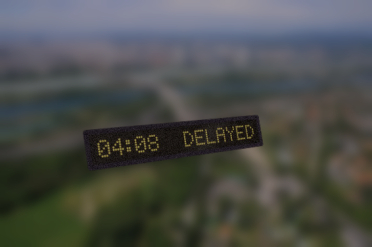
{"hour": 4, "minute": 8}
